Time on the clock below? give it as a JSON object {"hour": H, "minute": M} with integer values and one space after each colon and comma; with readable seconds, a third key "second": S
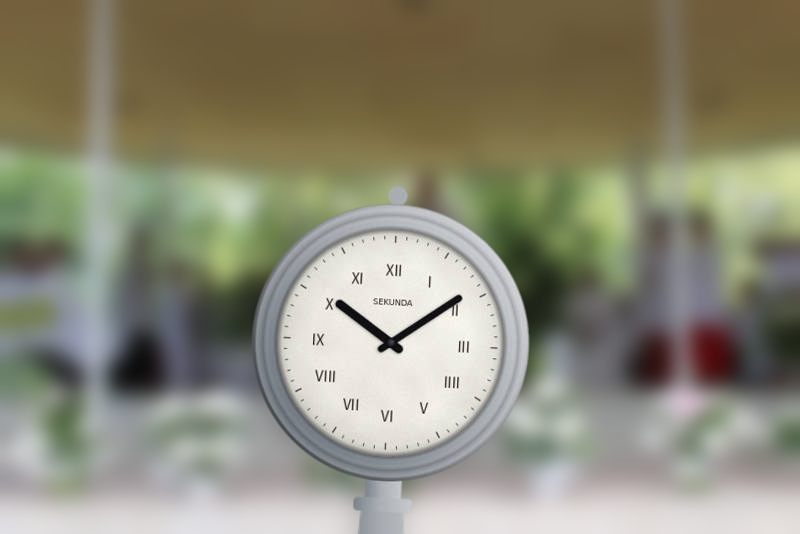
{"hour": 10, "minute": 9}
